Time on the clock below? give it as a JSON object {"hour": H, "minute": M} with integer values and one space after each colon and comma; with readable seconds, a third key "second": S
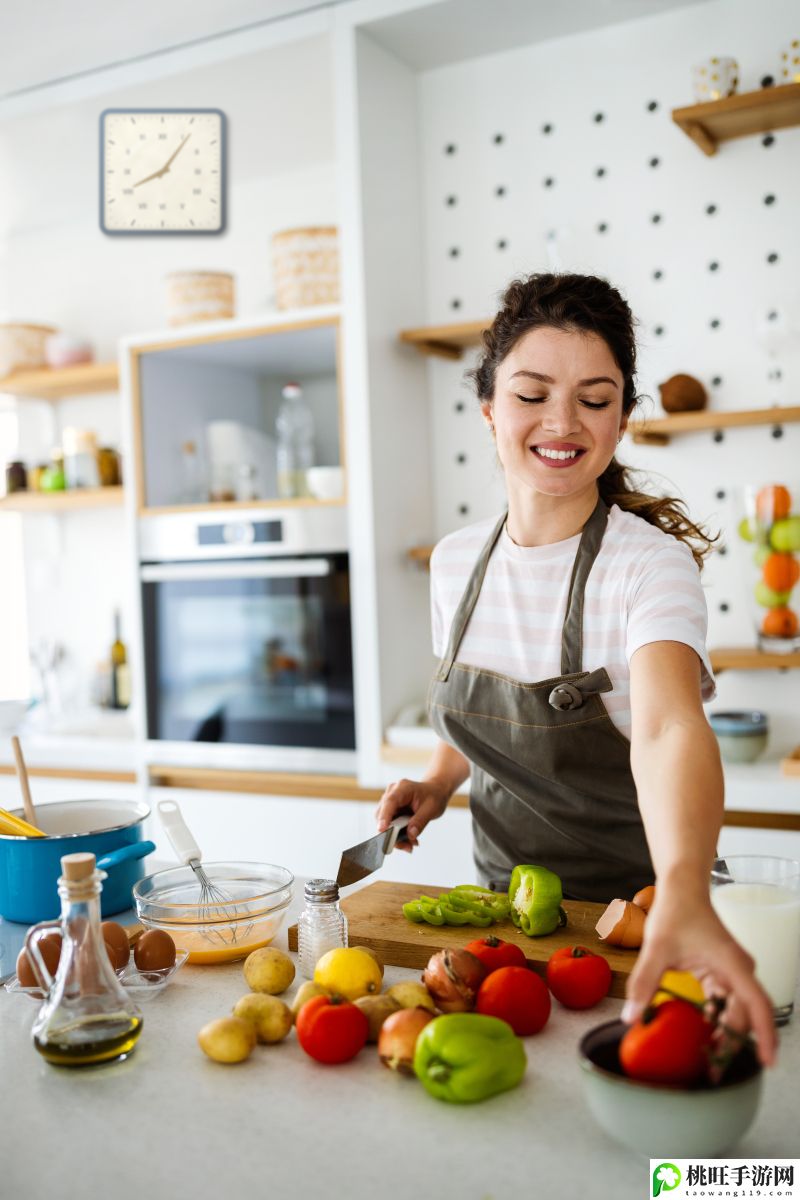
{"hour": 8, "minute": 6}
